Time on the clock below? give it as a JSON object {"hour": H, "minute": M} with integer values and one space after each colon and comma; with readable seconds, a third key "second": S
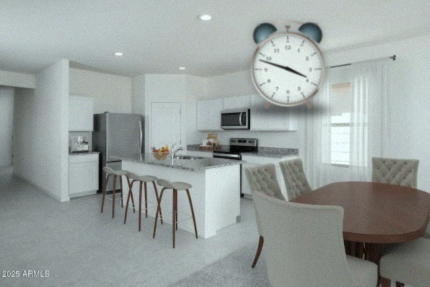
{"hour": 3, "minute": 48}
